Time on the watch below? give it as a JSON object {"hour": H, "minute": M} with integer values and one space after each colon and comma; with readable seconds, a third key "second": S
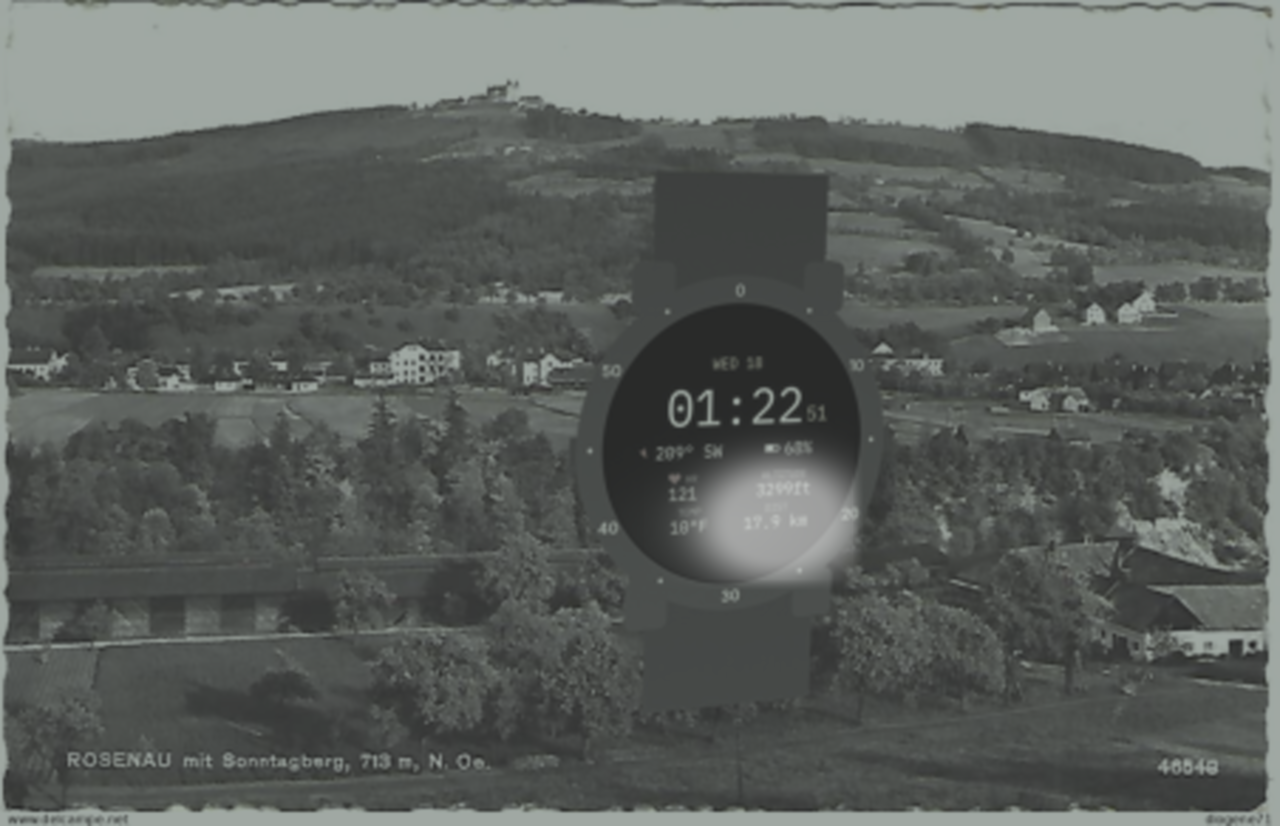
{"hour": 1, "minute": 22}
